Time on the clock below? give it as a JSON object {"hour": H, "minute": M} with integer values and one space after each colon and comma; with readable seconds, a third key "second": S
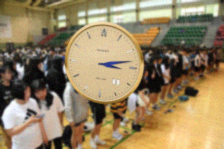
{"hour": 3, "minute": 13}
